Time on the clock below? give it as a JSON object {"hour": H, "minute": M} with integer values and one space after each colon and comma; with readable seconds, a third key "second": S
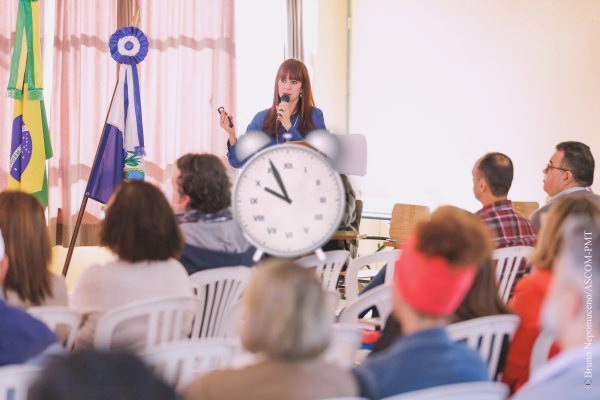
{"hour": 9, "minute": 56}
